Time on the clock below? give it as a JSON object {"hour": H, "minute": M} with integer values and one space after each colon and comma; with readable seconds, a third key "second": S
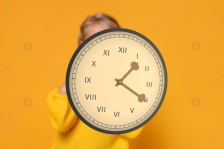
{"hour": 1, "minute": 20}
